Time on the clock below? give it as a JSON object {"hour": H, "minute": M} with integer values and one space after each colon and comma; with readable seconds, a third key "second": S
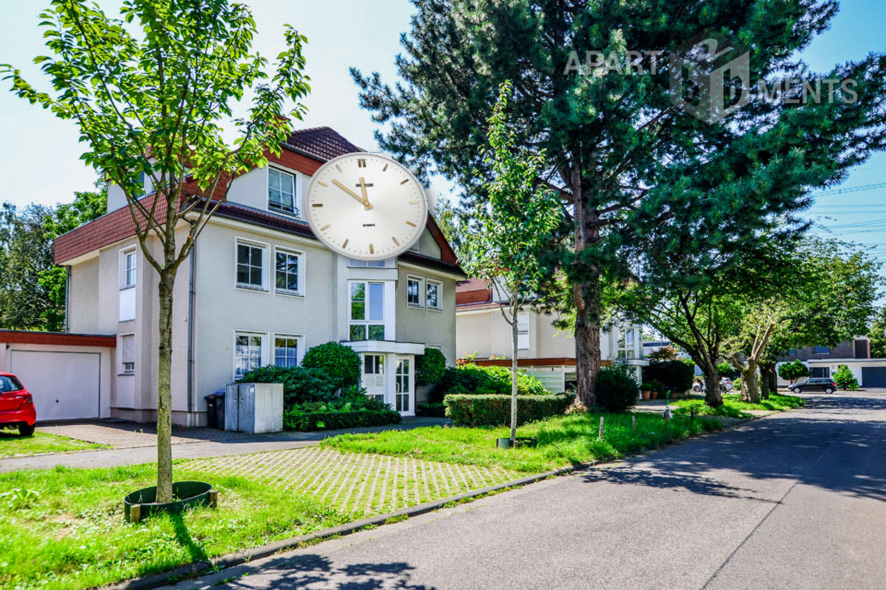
{"hour": 11, "minute": 52}
